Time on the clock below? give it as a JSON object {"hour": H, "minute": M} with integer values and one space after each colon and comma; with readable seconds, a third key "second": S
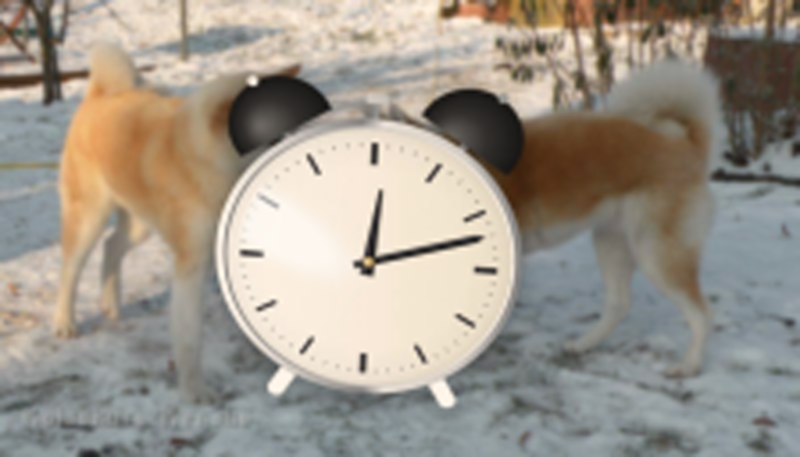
{"hour": 12, "minute": 12}
